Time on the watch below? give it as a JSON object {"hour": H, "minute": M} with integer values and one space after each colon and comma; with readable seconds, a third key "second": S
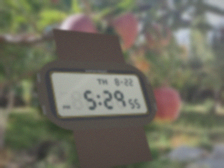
{"hour": 5, "minute": 29}
